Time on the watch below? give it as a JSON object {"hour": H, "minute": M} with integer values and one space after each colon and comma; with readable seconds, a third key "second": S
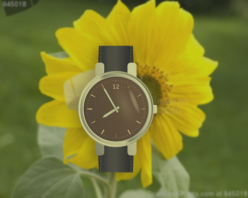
{"hour": 7, "minute": 55}
